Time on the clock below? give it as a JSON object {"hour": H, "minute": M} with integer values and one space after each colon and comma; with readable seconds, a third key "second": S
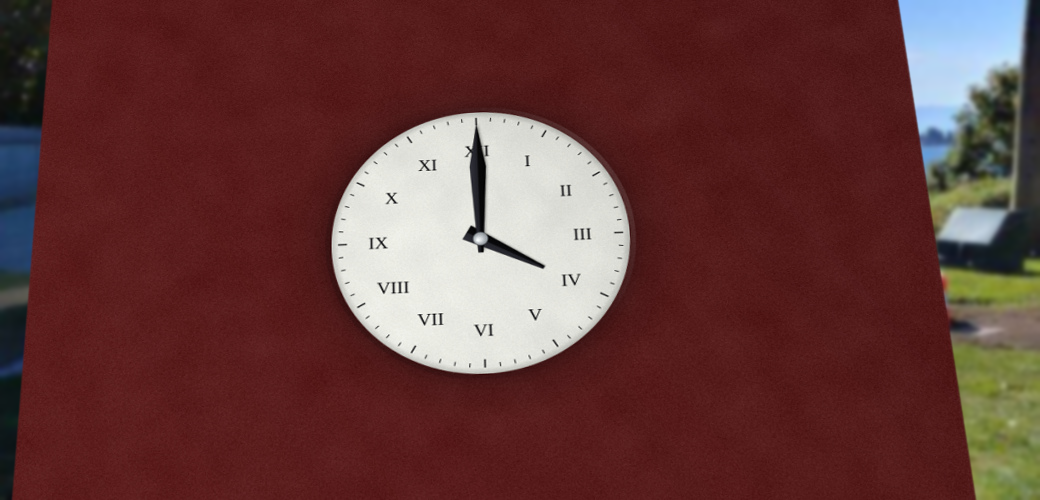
{"hour": 4, "minute": 0}
